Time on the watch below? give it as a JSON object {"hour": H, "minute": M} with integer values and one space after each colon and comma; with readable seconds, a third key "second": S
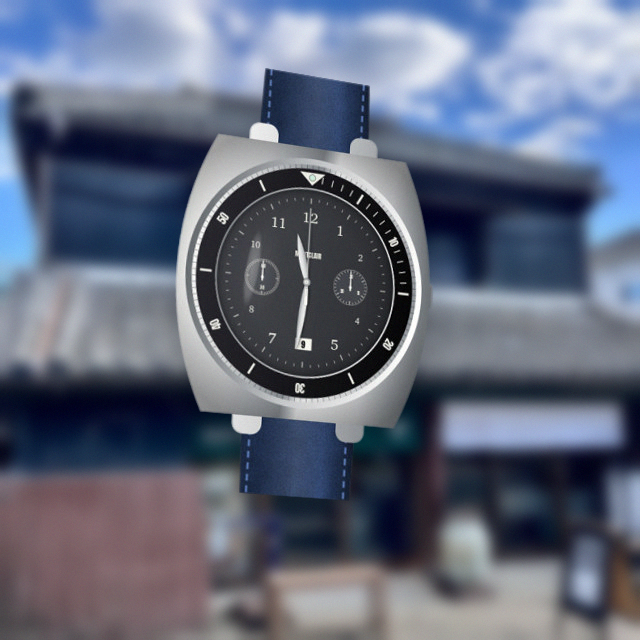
{"hour": 11, "minute": 31}
